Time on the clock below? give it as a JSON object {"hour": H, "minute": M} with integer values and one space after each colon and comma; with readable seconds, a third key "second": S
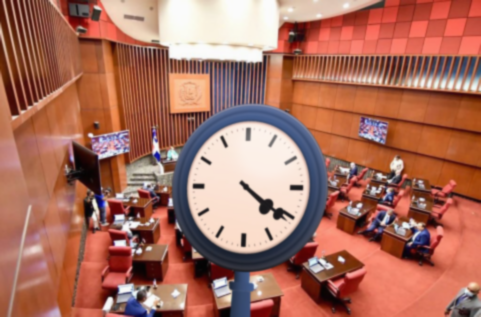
{"hour": 4, "minute": 21}
